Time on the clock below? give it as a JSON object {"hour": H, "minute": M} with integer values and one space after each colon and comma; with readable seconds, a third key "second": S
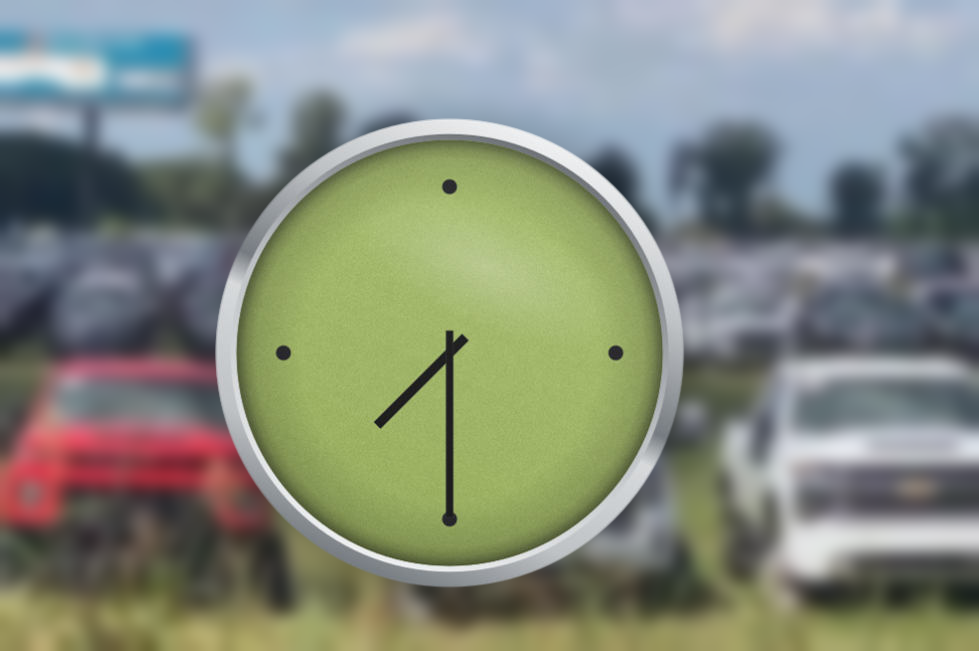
{"hour": 7, "minute": 30}
